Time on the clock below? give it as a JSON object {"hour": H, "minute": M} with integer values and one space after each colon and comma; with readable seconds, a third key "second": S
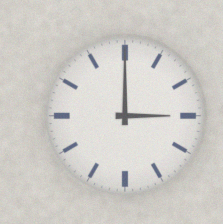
{"hour": 3, "minute": 0}
